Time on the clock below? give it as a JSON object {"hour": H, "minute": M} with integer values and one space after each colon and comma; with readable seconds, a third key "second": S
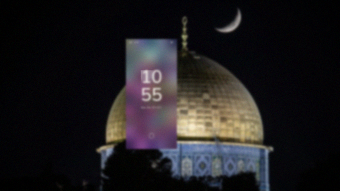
{"hour": 10, "minute": 55}
